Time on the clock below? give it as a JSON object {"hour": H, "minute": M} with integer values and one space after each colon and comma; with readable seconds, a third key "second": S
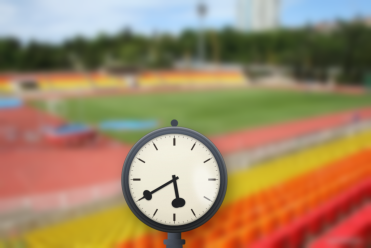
{"hour": 5, "minute": 40}
